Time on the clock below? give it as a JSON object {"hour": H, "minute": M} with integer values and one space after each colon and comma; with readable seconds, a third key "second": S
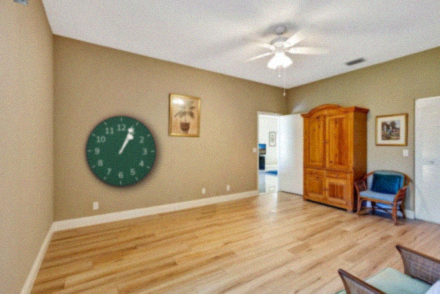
{"hour": 1, "minute": 4}
